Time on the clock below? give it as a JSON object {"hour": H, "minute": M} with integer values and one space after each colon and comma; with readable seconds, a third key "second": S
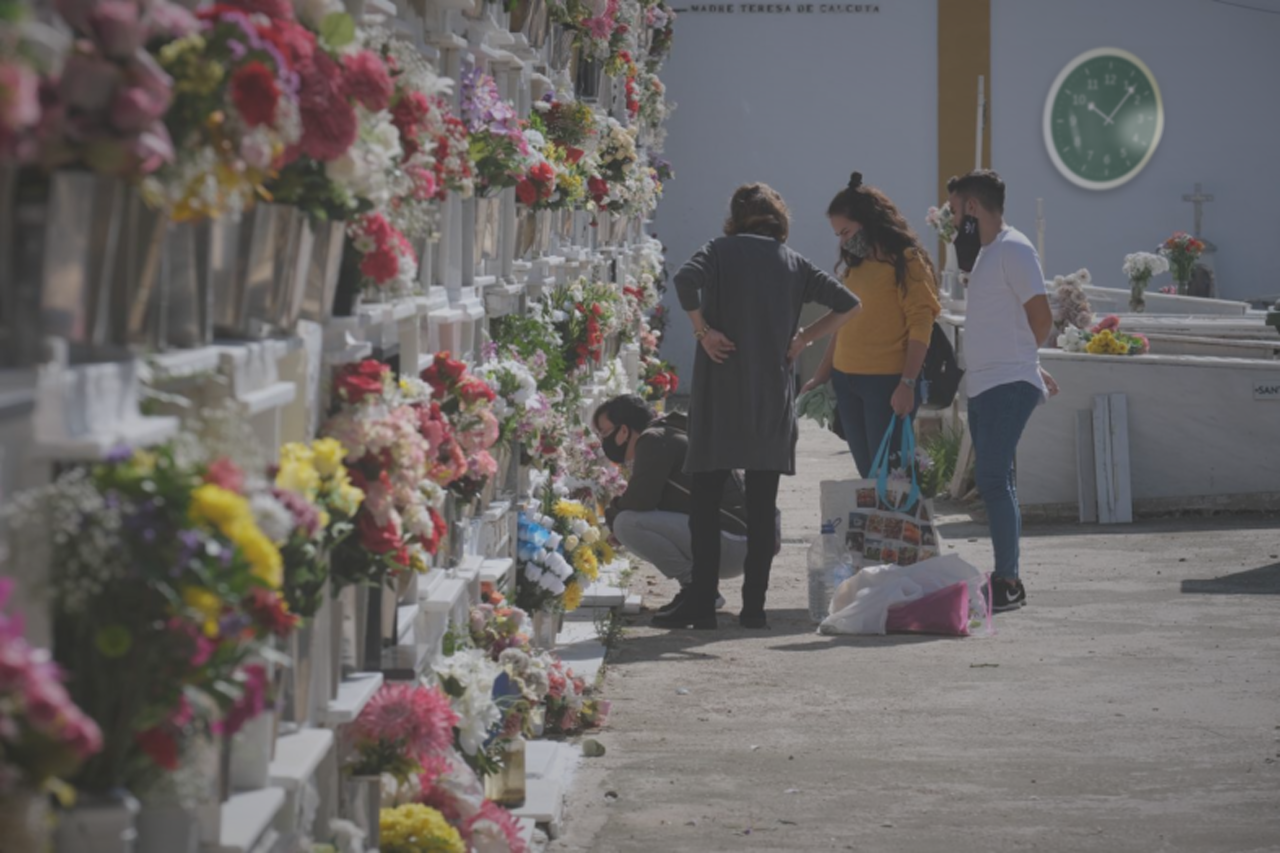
{"hour": 10, "minute": 7}
